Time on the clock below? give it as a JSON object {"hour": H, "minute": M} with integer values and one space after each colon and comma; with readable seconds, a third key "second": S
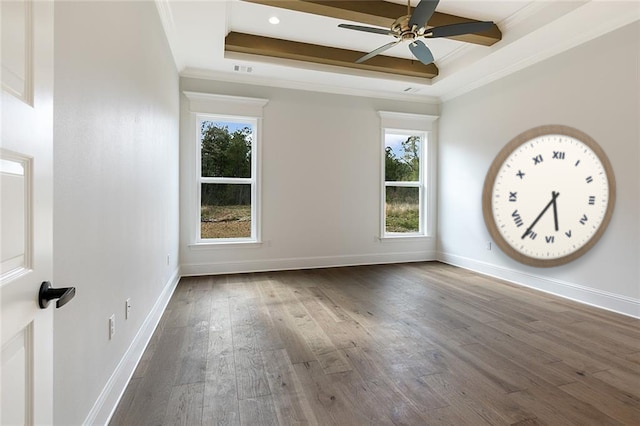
{"hour": 5, "minute": 36}
